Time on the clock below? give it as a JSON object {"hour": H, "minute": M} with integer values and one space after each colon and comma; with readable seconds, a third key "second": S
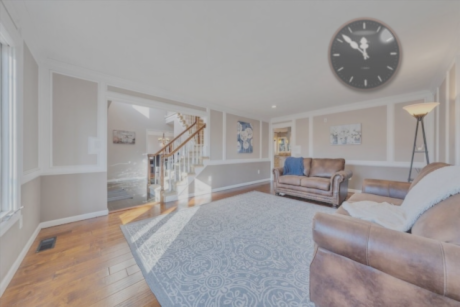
{"hour": 11, "minute": 52}
